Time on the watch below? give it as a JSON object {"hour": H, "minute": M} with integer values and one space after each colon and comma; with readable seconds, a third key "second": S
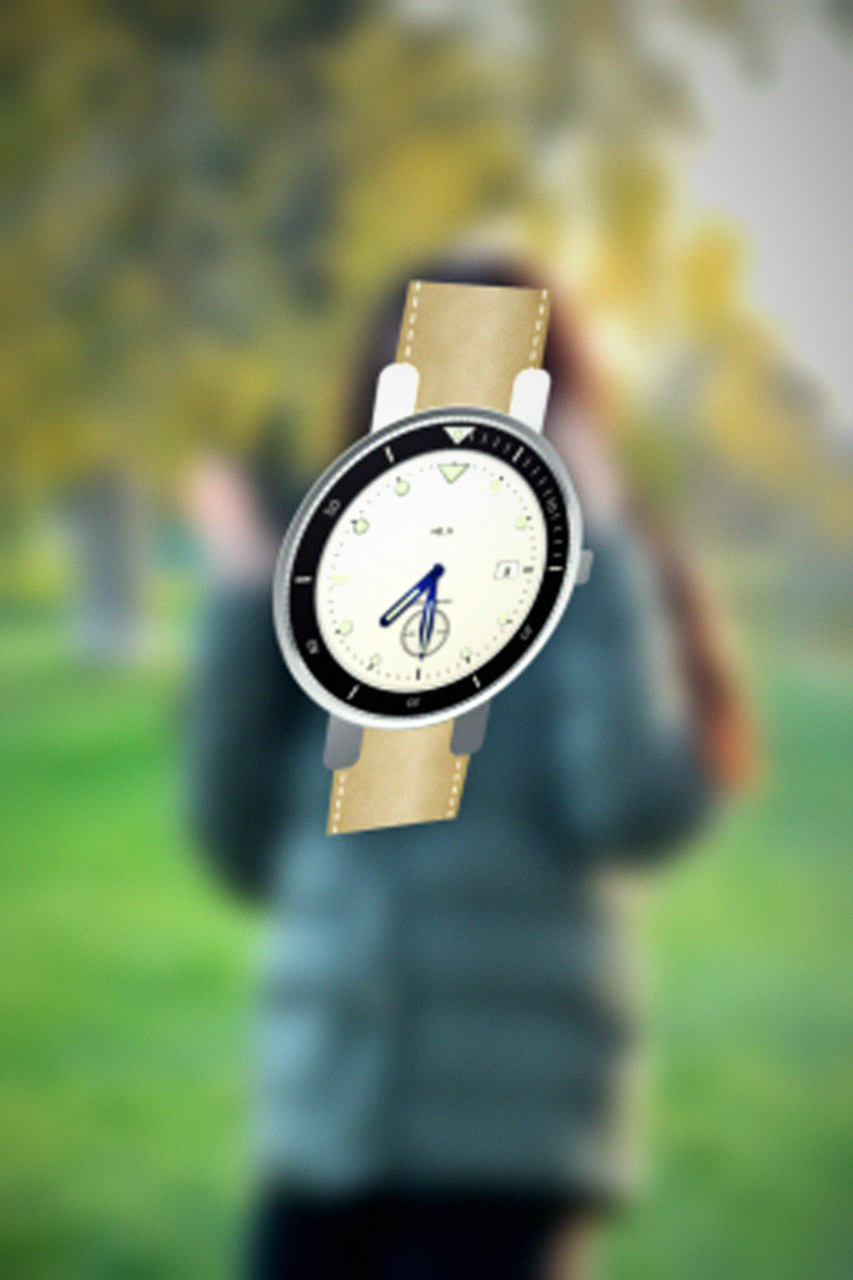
{"hour": 7, "minute": 30}
